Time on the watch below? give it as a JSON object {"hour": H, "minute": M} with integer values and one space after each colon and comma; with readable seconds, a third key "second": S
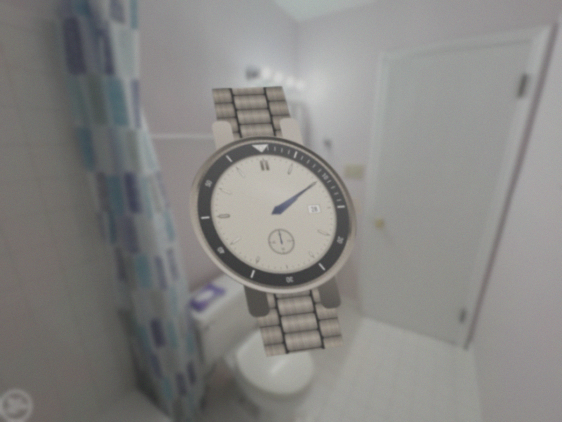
{"hour": 2, "minute": 10}
